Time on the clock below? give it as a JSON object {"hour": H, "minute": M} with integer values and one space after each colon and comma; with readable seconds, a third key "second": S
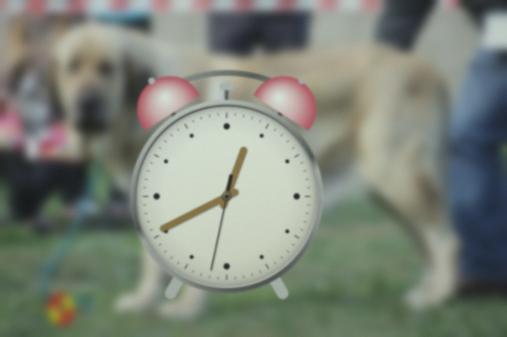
{"hour": 12, "minute": 40, "second": 32}
